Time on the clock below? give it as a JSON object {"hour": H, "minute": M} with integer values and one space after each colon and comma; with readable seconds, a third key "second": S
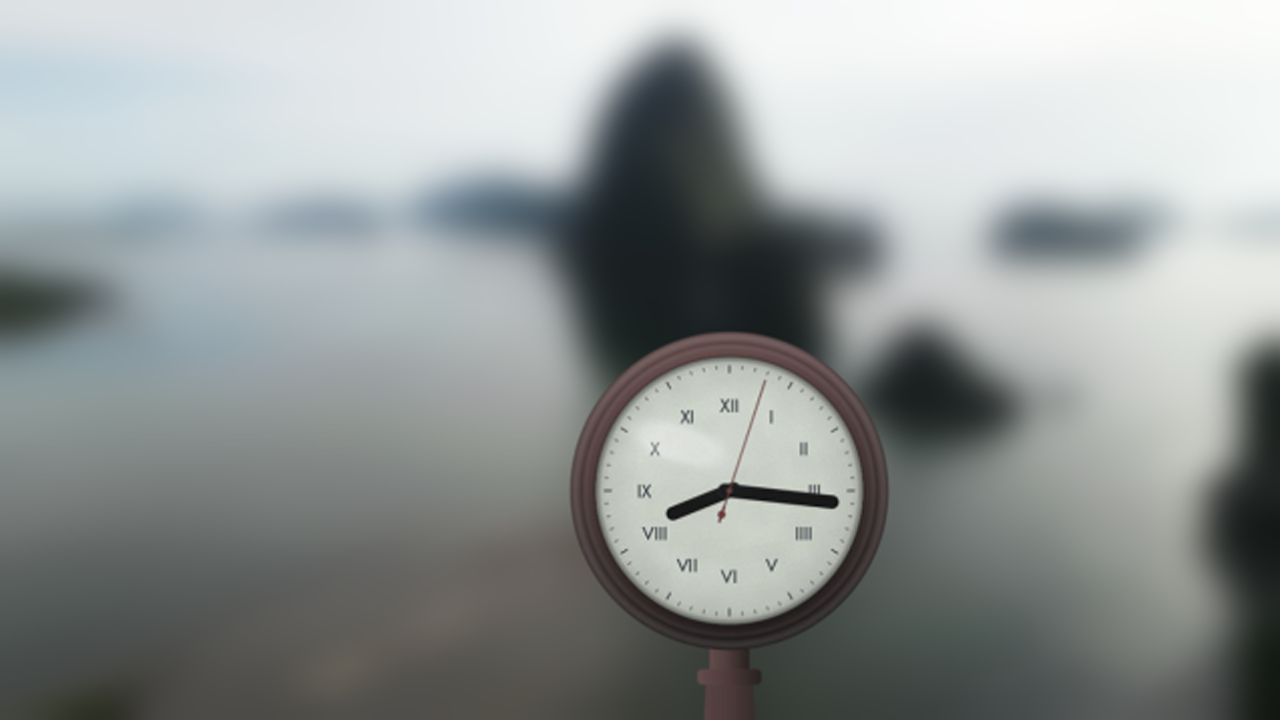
{"hour": 8, "minute": 16, "second": 3}
